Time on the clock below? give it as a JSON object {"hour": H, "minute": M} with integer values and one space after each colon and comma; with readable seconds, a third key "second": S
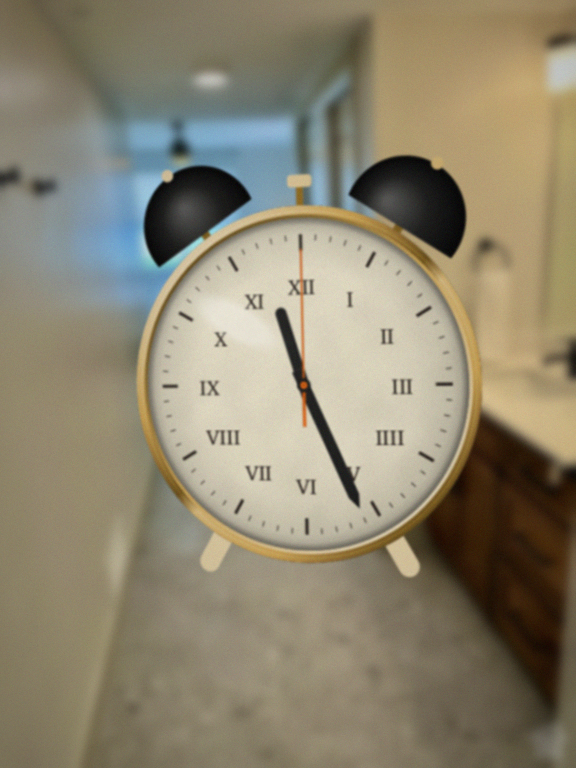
{"hour": 11, "minute": 26, "second": 0}
